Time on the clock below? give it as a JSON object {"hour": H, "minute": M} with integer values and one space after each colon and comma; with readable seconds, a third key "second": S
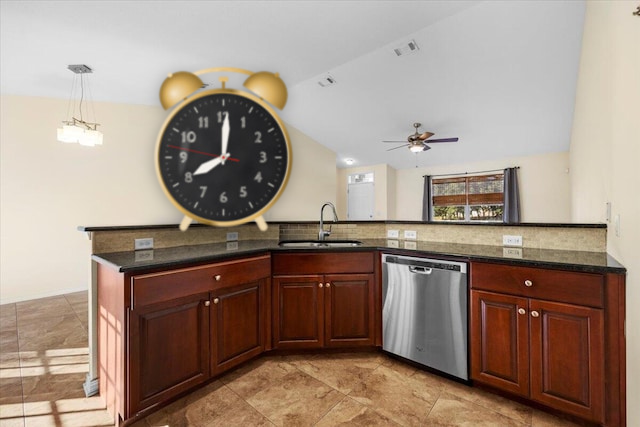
{"hour": 8, "minute": 0, "second": 47}
